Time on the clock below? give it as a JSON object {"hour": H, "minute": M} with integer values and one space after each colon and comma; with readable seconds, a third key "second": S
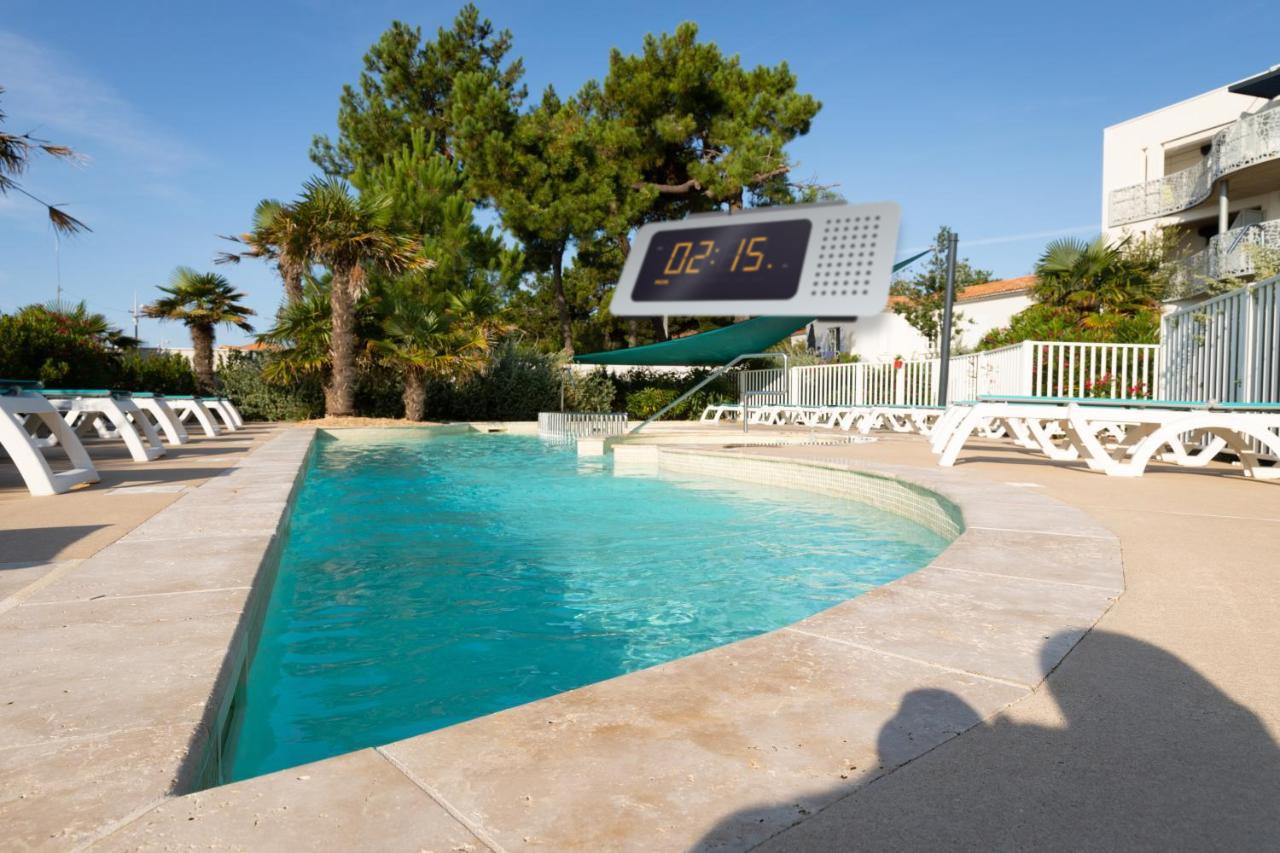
{"hour": 2, "minute": 15}
